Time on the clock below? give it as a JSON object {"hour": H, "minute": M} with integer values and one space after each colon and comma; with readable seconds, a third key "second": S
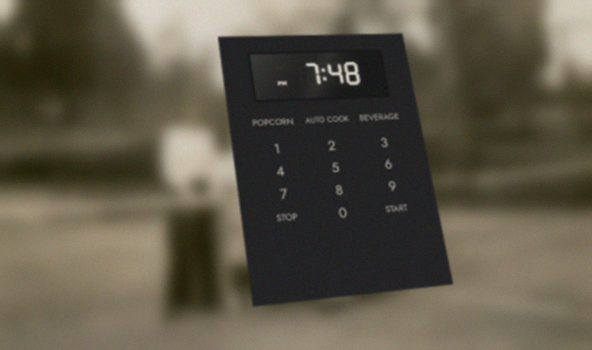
{"hour": 7, "minute": 48}
